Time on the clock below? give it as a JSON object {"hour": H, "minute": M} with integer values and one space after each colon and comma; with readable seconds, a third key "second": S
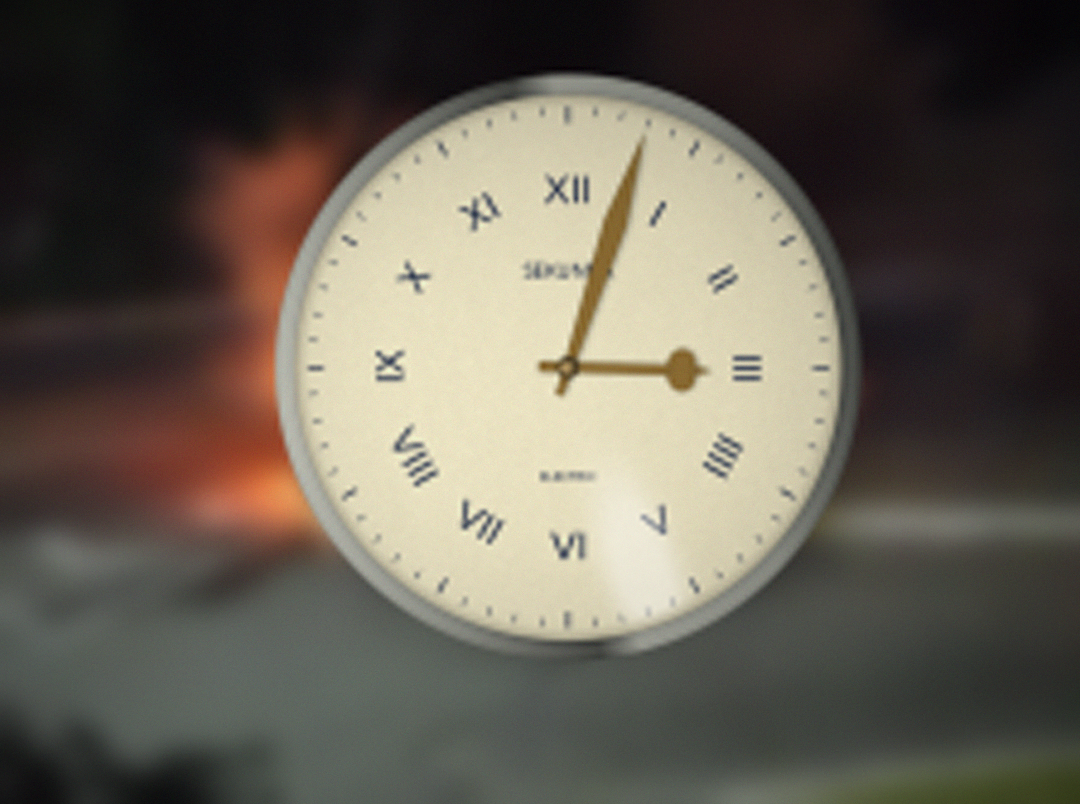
{"hour": 3, "minute": 3}
